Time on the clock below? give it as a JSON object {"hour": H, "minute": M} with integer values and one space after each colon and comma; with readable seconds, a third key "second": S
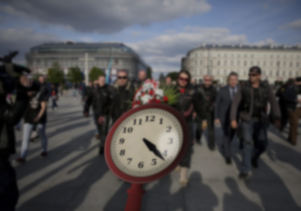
{"hour": 4, "minute": 22}
